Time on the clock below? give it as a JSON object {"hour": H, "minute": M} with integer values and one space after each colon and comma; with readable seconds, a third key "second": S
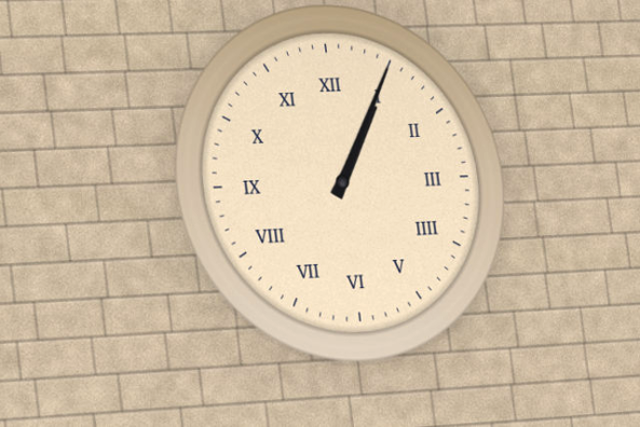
{"hour": 1, "minute": 5}
